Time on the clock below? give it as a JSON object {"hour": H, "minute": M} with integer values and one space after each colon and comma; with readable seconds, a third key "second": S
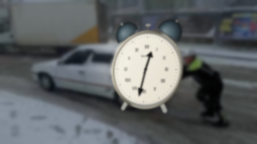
{"hour": 12, "minute": 32}
